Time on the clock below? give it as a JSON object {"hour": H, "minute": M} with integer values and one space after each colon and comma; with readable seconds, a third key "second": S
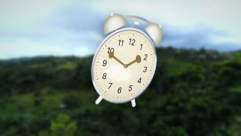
{"hour": 1, "minute": 49}
